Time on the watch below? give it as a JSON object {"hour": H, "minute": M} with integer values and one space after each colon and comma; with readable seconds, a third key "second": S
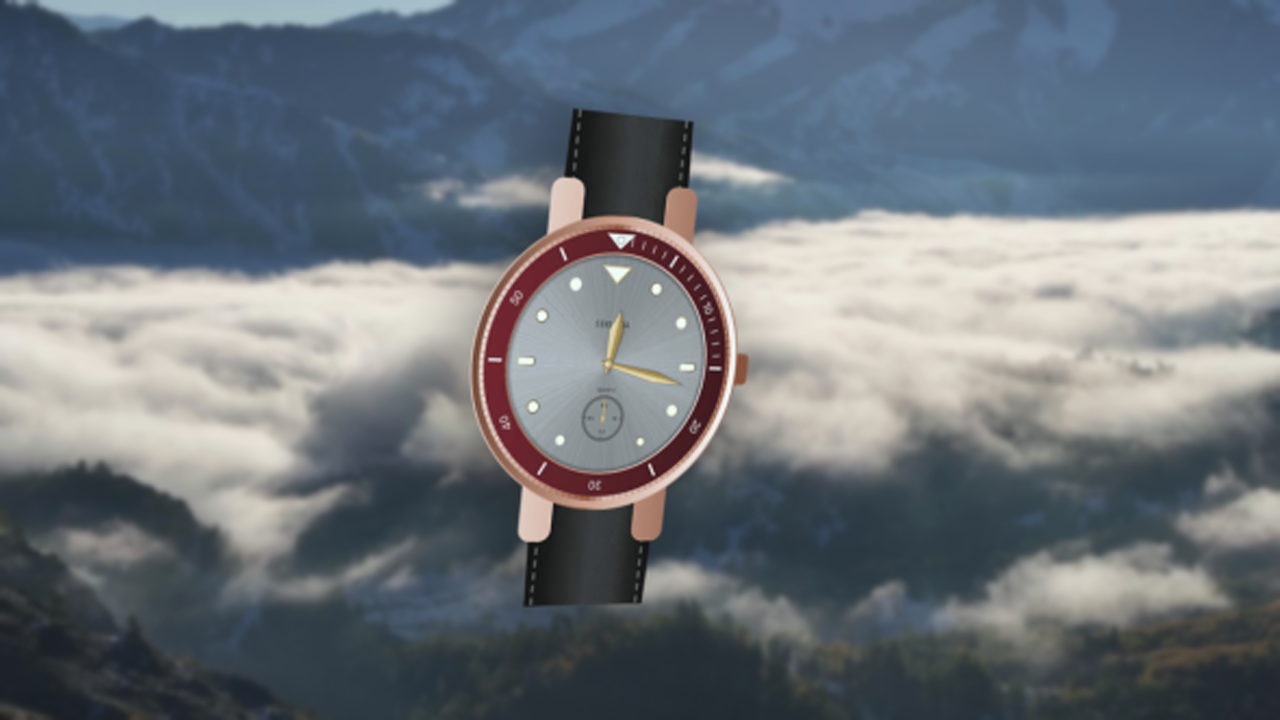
{"hour": 12, "minute": 17}
